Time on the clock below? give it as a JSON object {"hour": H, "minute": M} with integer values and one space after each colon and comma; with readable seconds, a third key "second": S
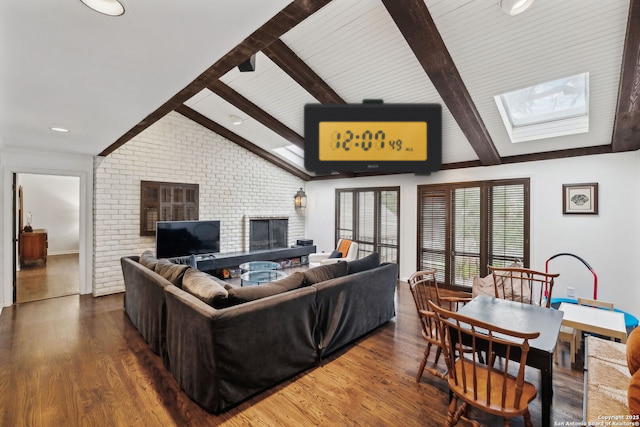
{"hour": 12, "minute": 7, "second": 49}
